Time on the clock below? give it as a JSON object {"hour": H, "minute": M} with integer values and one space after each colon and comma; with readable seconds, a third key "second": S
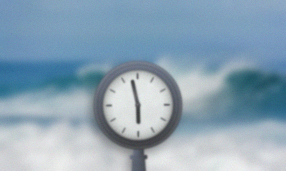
{"hour": 5, "minute": 58}
